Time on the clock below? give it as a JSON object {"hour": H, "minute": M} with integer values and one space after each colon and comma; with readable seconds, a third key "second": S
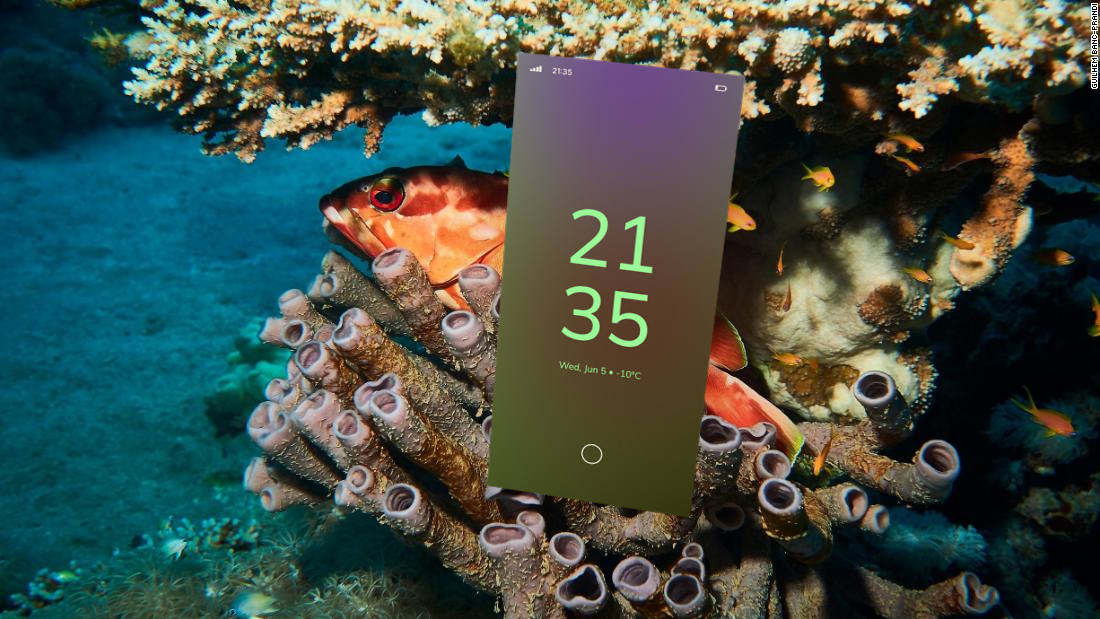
{"hour": 21, "minute": 35}
